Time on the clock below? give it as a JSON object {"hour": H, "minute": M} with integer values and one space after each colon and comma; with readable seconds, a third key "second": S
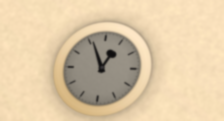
{"hour": 12, "minute": 56}
